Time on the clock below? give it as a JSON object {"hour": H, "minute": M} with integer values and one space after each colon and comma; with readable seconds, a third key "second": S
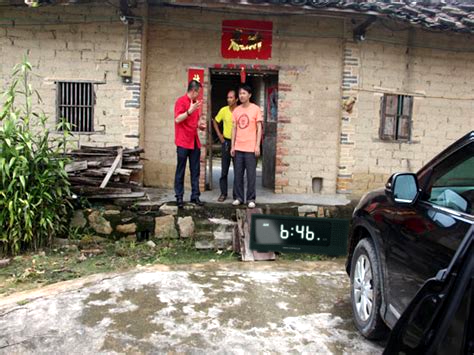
{"hour": 6, "minute": 46}
